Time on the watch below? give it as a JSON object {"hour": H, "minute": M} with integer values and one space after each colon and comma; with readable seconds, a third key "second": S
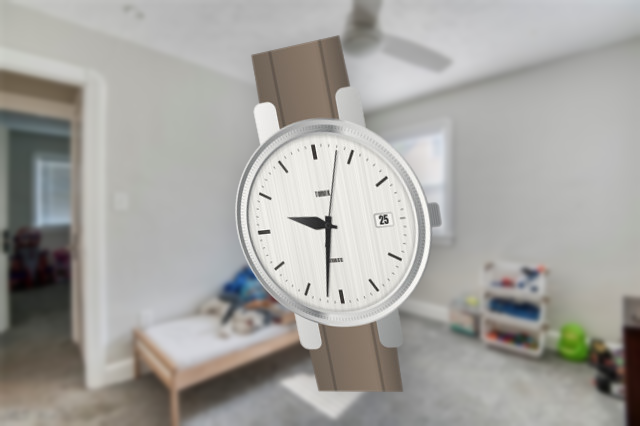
{"hour": 9, "minute": 32, "second": 3}
